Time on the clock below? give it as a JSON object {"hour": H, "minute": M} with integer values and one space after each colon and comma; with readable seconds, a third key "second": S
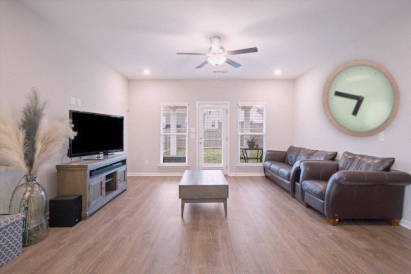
{"hour": 6, "minute": 47}
